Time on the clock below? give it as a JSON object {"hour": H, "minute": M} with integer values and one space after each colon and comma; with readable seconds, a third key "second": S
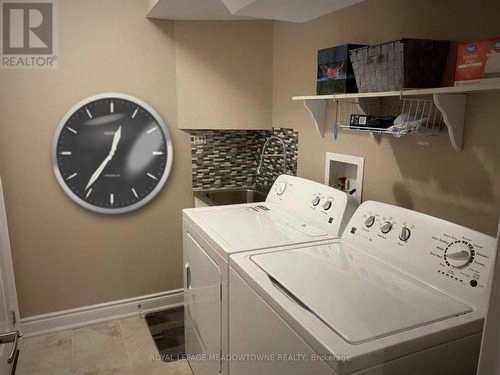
{"hour": 12, "minute": 36}
